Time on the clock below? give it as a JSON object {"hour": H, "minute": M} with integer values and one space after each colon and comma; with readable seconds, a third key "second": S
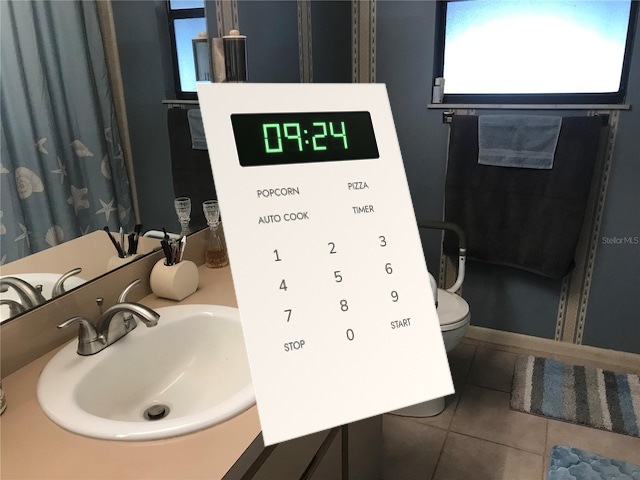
{"hour": 9, "minute": 24}
